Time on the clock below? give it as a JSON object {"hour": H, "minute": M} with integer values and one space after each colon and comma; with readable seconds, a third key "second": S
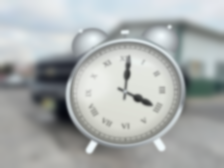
{"hour": 4, "minute": 1}
